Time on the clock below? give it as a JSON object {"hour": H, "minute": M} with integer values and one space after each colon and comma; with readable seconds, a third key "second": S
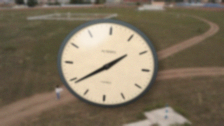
{"hour": 1, "minute": 39}
